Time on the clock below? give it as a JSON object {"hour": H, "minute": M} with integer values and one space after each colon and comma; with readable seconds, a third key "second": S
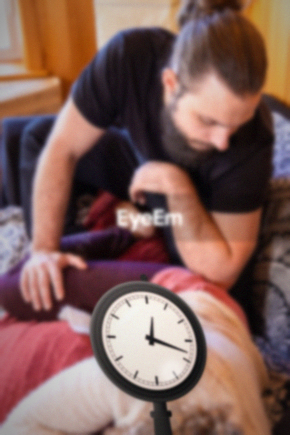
{"hour": 12, "minute": 18}
